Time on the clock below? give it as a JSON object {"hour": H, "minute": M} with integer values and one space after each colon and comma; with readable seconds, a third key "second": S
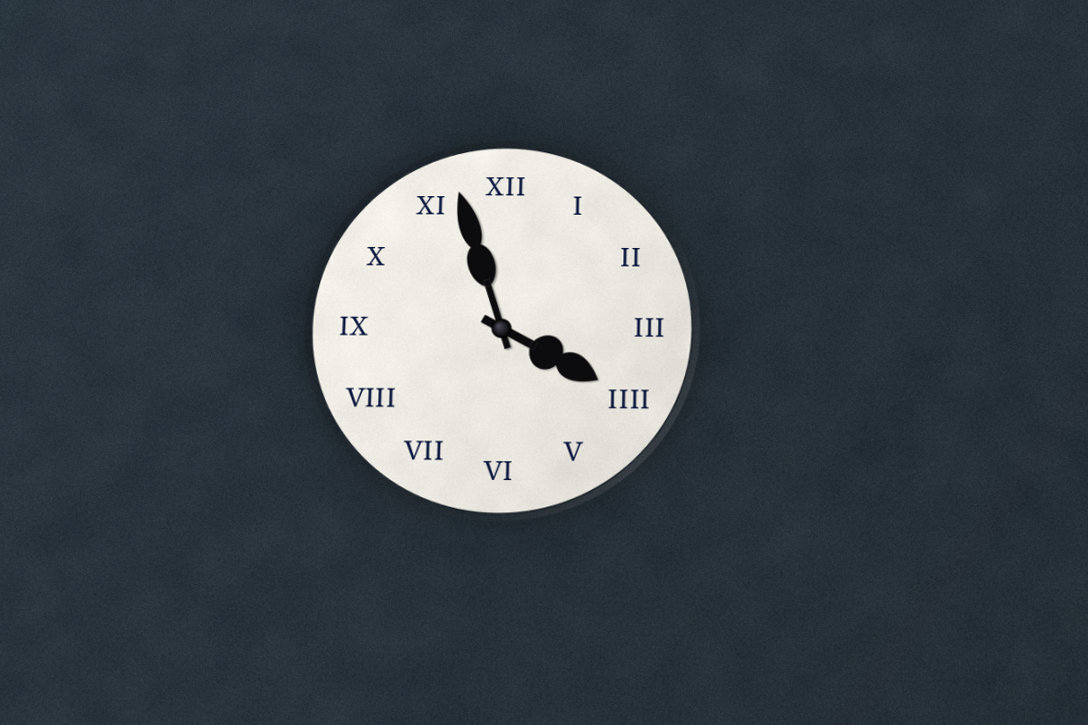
{"hour": 3, "minute": 57}
